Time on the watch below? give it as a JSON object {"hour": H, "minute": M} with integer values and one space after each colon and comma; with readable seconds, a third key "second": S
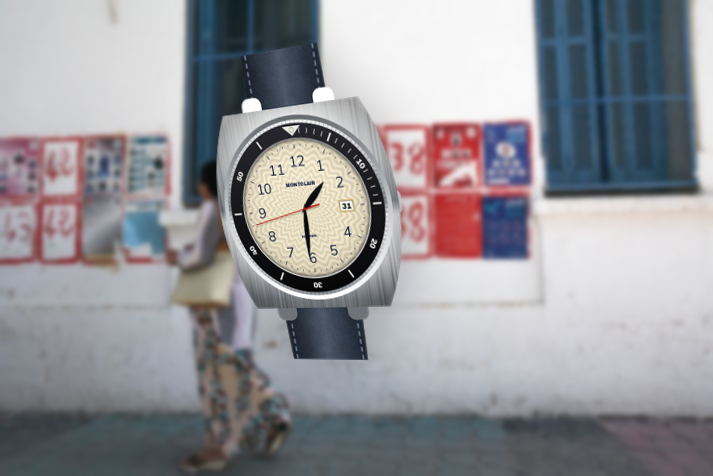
{"hour": 1, "minute": 30, "second": 43}
